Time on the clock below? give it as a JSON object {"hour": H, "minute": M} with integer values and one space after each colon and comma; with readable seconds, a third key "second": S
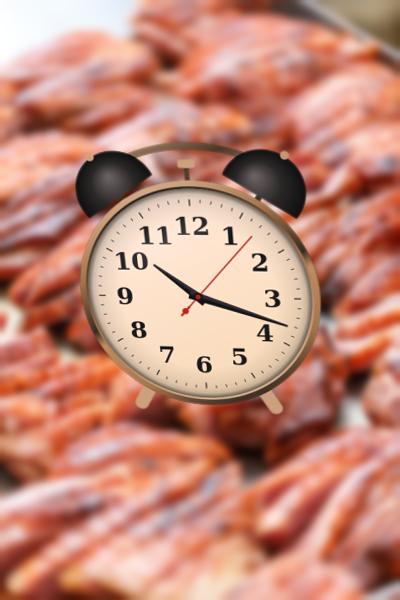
{"hour": 10, "minute": 18, "second": 7}
